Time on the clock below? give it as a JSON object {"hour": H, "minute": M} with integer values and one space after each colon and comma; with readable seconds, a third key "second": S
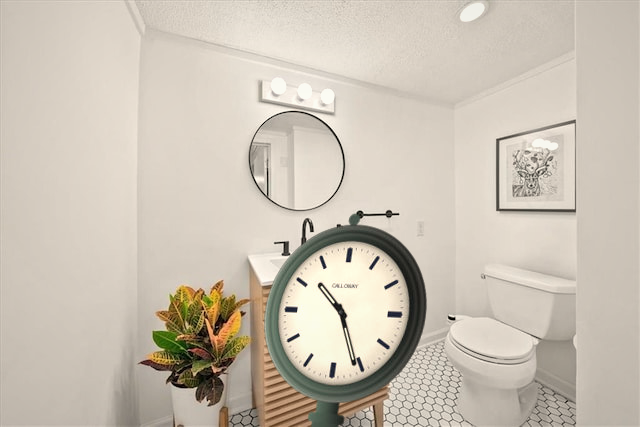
{"hour": 10, "minute": 26}
